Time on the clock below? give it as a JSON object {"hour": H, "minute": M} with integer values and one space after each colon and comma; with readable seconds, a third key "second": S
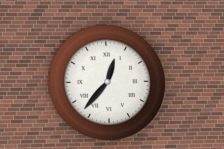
{"hour": 12, "minute": 37}
